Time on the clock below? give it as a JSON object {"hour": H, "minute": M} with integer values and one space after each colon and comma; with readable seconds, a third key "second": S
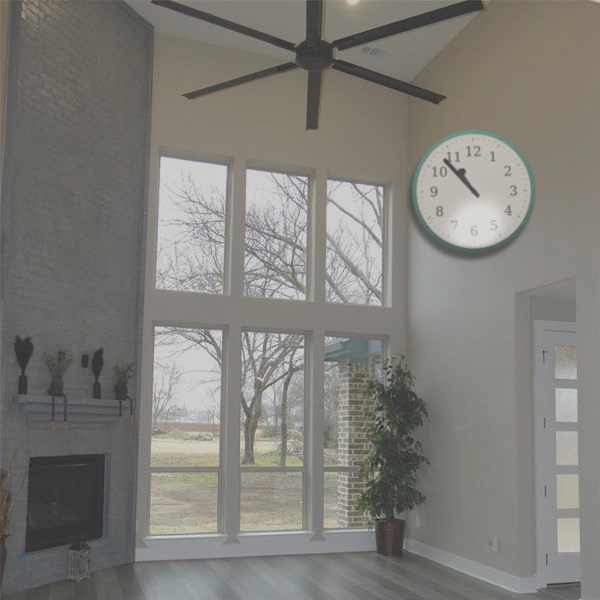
{"hour": 10, "minute": 53}
